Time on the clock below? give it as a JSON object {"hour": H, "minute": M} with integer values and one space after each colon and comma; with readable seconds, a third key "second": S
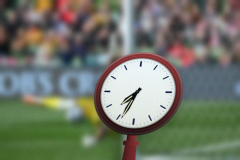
{"hour": 7, "minute": 34}
